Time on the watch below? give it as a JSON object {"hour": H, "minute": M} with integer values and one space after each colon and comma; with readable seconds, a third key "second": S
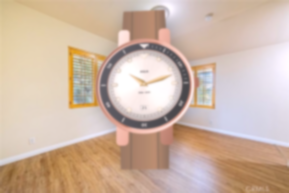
{"hour": 10, "minute": 12}
